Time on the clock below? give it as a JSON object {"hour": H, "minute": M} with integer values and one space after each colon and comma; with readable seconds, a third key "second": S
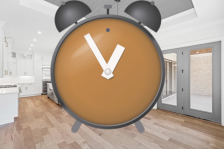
{"hour": 12, "minute": 55}
